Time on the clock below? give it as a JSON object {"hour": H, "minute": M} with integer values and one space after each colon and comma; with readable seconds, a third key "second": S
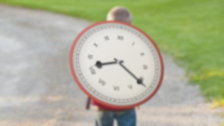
{"hour": 8, "minute": 21}
